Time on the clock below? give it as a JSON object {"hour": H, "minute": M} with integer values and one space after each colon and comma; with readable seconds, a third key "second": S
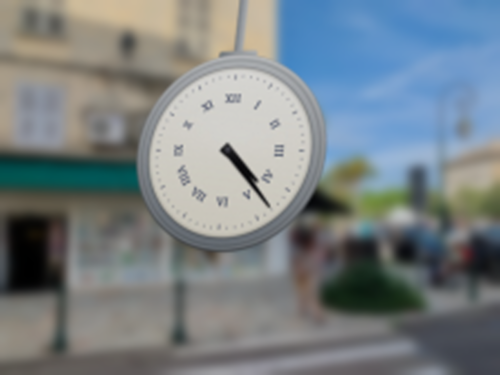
{"hour": 4, "minute": 23}
